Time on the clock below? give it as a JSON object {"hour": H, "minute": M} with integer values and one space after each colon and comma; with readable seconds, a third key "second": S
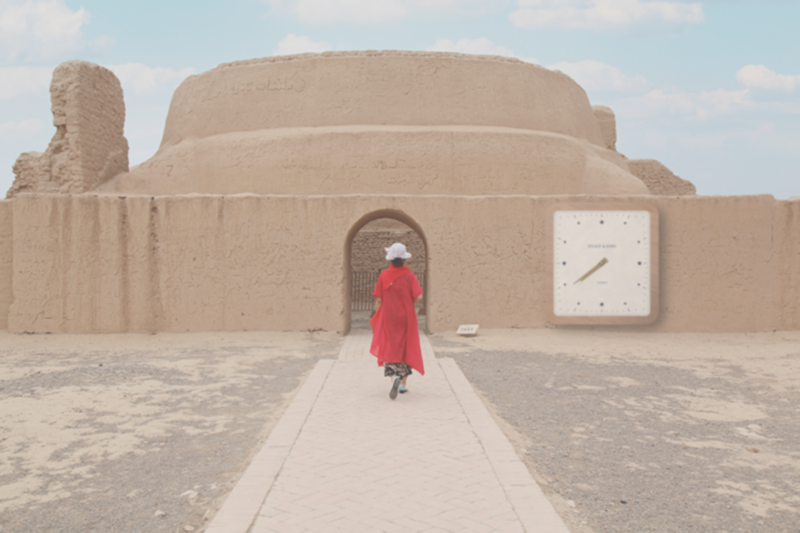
{"hour": 7, "minute": 39}
